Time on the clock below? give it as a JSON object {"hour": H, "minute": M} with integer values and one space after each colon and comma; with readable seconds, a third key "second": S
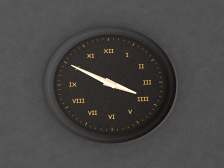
{"hour": 3, "minute": 50}
